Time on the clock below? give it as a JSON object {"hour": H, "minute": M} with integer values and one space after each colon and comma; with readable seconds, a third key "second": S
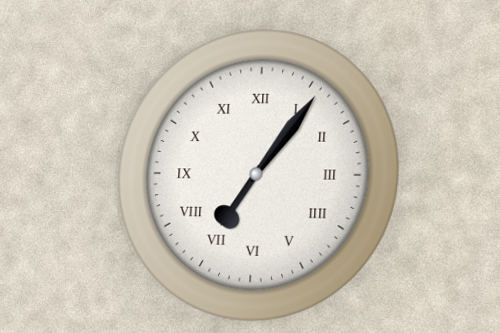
{"hour": 7, "minute": 6}
